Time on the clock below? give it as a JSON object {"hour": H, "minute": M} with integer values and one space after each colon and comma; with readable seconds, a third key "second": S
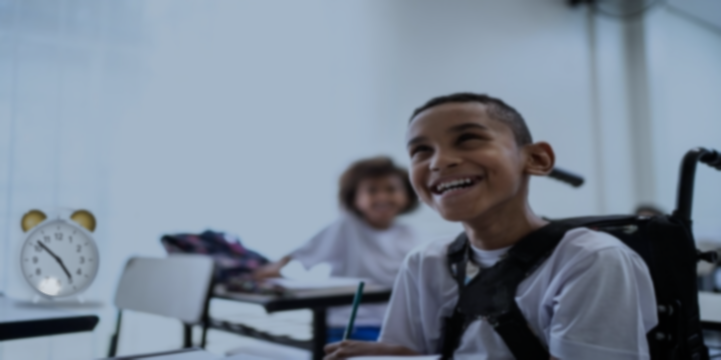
{"hour": 4, "minute": 52}
